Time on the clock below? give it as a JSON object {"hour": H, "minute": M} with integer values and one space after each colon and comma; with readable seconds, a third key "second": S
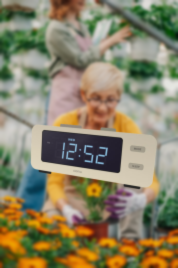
{"hour": 12, "minute": 52}
